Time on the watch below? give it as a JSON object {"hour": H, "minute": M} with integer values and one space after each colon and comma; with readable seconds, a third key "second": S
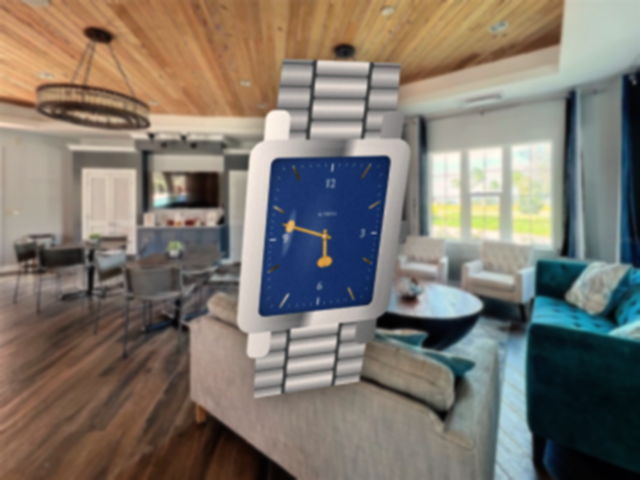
{"hour": 5, "minute": 48}
